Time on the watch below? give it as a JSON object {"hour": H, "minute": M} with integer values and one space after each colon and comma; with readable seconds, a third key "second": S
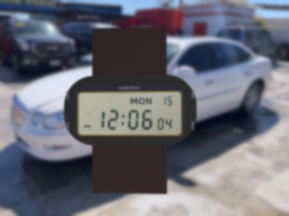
{"hour": 12, "minute": 6, "second": 4}
